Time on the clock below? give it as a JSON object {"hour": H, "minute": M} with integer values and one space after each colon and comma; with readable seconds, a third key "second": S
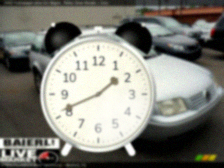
{"hour": 1, "minute": 41}
